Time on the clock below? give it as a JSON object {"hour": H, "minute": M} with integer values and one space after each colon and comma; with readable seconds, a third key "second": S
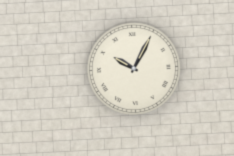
{"hour": 10, "minute": 5}
